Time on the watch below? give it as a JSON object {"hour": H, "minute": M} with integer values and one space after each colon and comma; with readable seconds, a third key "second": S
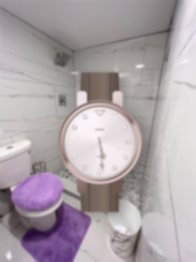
{"hour": 5, "minute": 29}
